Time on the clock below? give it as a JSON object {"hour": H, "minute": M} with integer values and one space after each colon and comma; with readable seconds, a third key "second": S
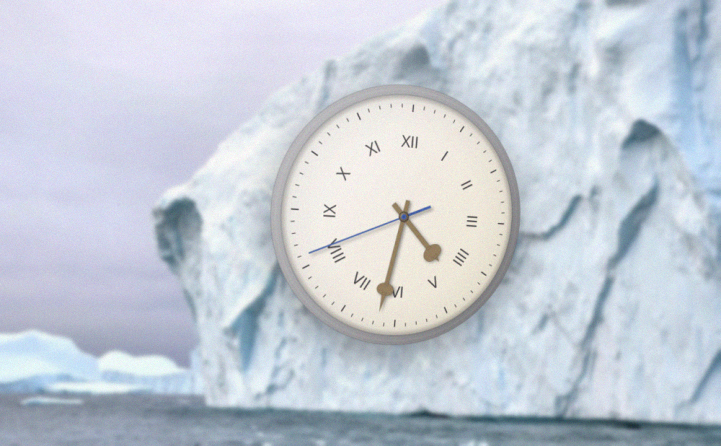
{"hour": 4, "minute": 31, "second": 41}
